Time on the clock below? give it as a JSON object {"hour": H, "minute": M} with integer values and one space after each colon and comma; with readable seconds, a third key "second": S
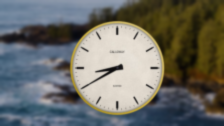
{"hour": 8, "minute": 40}
